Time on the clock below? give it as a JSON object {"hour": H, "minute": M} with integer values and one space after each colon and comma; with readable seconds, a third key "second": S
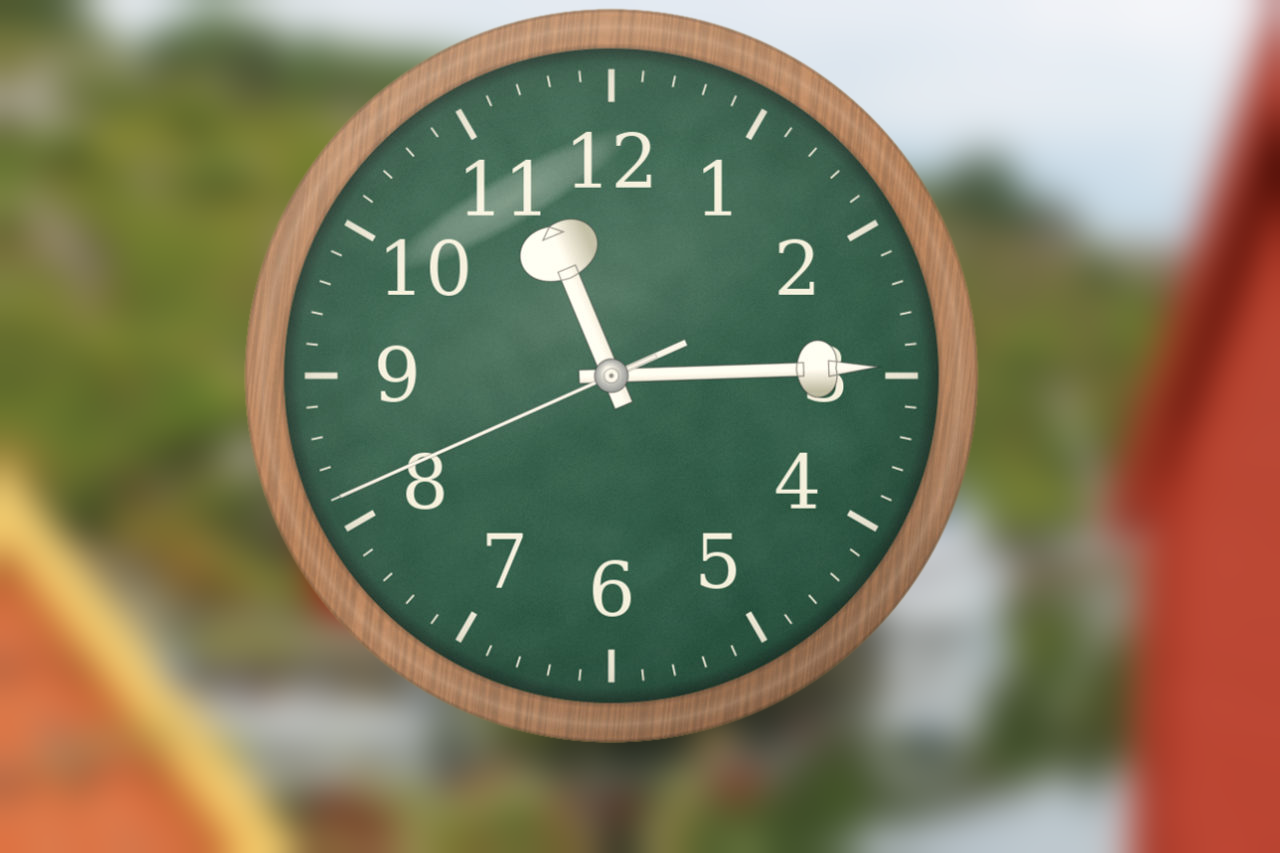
{"hour": 11, "minute": 14, "second": 41}
